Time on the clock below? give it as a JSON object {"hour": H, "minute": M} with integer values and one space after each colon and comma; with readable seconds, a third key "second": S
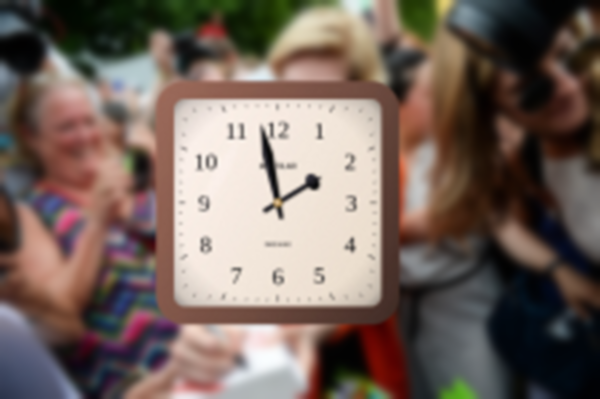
{"hour": 1, "minute": 58}
